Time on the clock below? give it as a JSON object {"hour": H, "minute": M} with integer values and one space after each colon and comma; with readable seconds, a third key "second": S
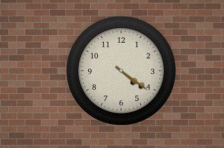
{"hour": 4, "minute": 21}
